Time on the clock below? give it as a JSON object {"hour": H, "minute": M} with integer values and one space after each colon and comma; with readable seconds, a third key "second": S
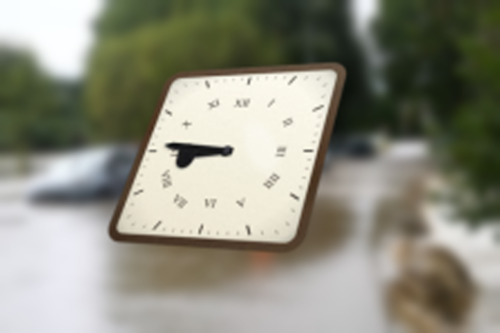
{"hour": 8, "minute": 46}
